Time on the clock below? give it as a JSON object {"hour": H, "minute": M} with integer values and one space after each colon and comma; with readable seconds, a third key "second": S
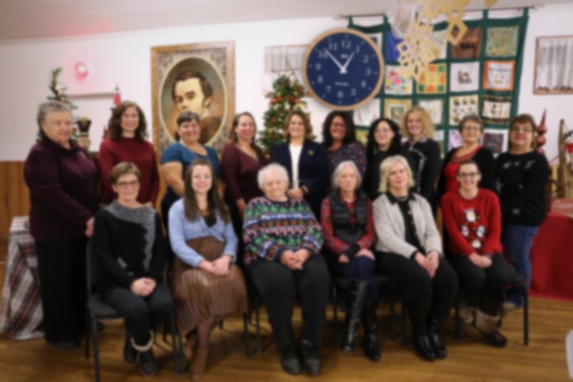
{"hour": 12, "minute": 52}
